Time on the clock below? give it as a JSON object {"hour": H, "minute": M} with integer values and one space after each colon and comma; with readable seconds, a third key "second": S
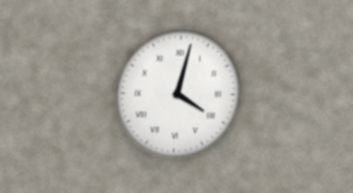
{"hour": 4, "minute": 2}
